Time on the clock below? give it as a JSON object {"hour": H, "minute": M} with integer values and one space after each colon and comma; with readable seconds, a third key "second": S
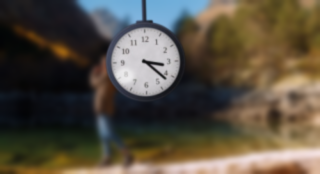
{"hour": 3, "minute": 22}
